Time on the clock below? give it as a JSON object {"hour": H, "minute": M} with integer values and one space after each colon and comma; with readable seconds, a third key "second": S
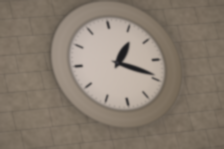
{"hour": 1, "minute": 19}
